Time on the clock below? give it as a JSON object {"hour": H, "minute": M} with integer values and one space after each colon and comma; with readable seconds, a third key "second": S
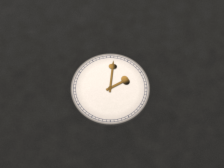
{"hour": 2, "minute": 1}
